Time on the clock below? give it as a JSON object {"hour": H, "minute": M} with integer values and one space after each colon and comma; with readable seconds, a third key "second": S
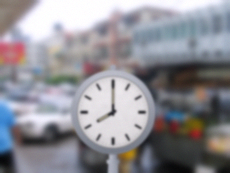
{"hour": 8, "minute": 0}
